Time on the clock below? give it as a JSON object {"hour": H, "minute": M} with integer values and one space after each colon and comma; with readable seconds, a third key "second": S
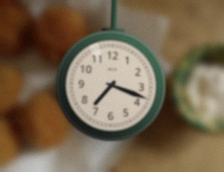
{"hour": 7, "minute": 18}
